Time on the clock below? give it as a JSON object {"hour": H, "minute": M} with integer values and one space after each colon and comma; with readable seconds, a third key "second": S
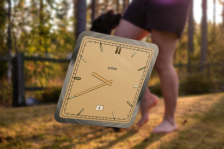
{"hour": 9, "minute": 40}
